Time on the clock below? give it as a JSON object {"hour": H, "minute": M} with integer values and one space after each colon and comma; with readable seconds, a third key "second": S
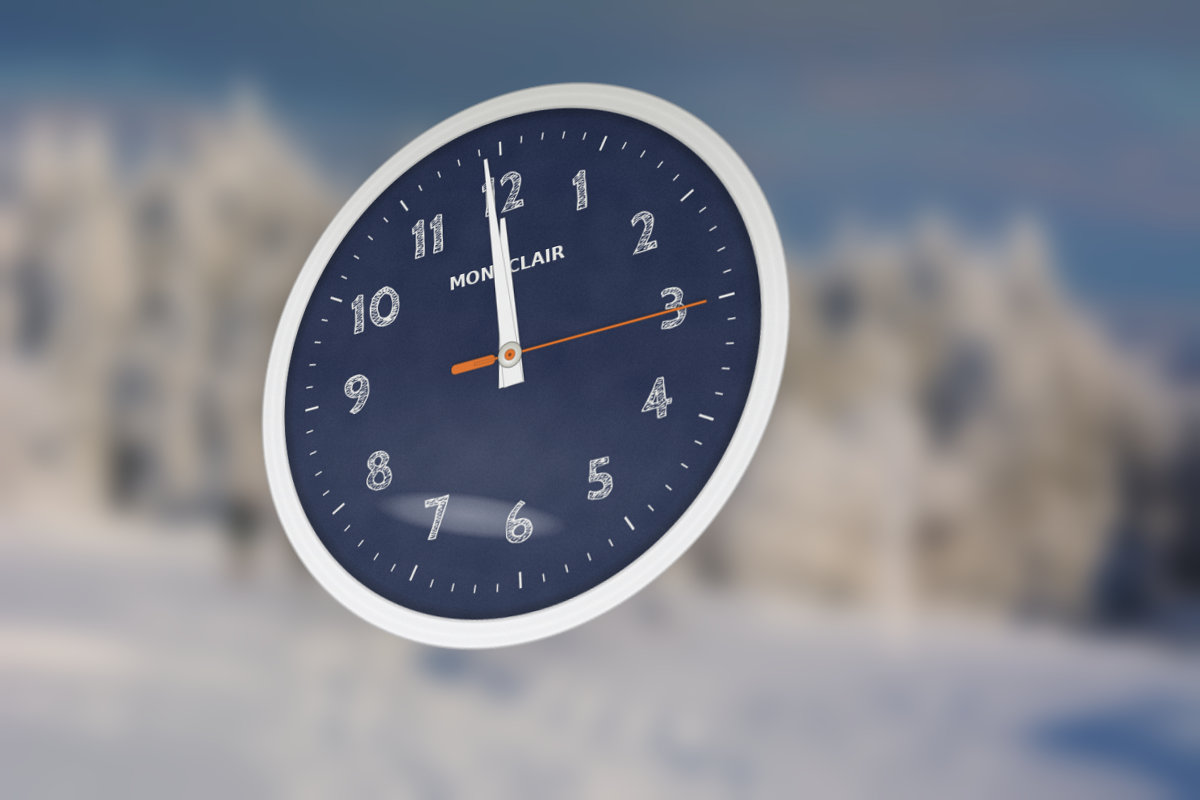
{"hour": 11, "minute": 59, "second": 15}
